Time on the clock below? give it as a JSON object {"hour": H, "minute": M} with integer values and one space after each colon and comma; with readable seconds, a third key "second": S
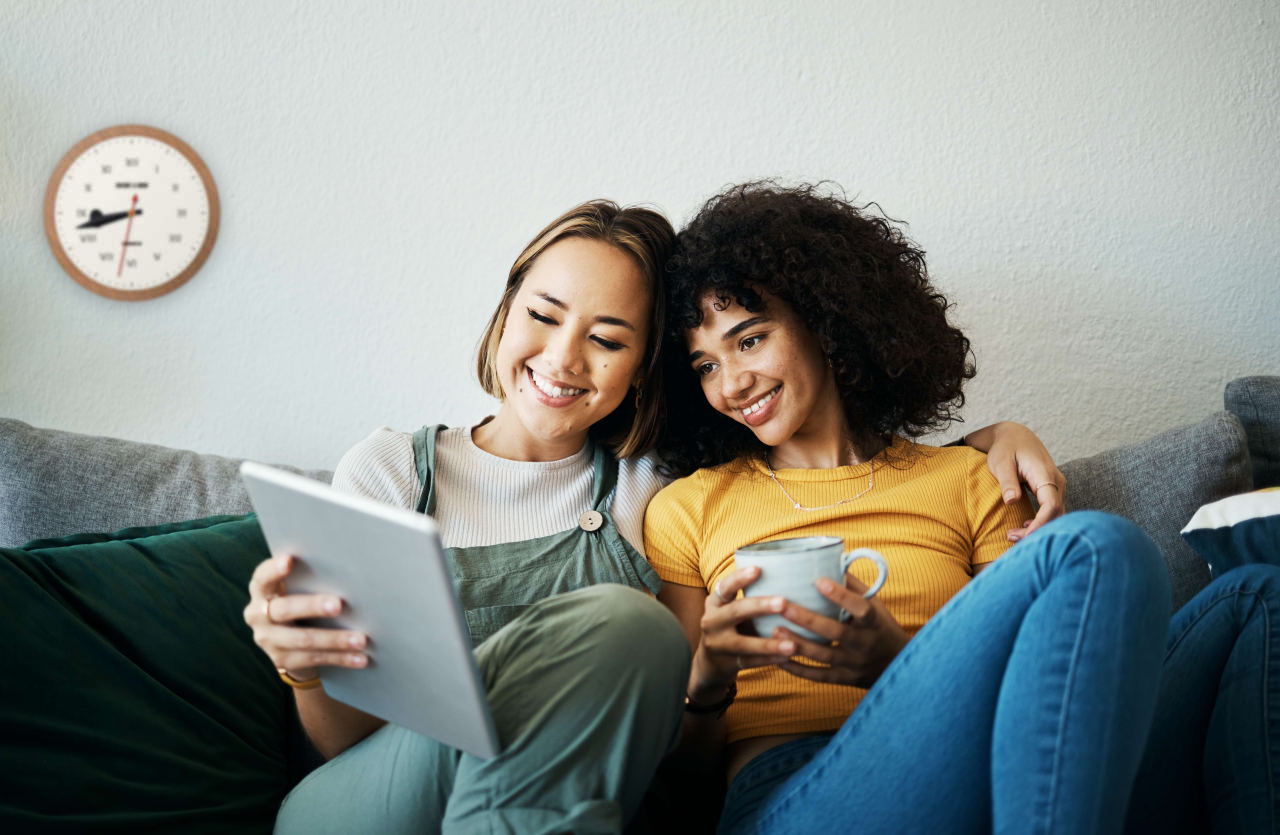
{"hour": 8, "minute": 42, "second": 32}
